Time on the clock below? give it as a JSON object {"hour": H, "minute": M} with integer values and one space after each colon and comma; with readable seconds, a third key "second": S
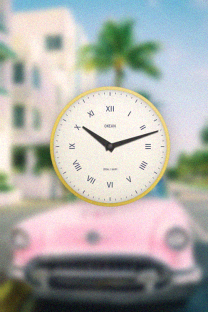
{"hour": 10, "minute": 12}
